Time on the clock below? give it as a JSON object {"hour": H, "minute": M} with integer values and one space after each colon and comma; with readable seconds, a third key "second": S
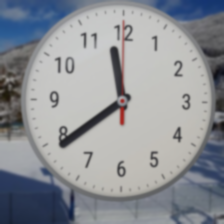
{"hour": 11, "minute": 39, "second": 0}
